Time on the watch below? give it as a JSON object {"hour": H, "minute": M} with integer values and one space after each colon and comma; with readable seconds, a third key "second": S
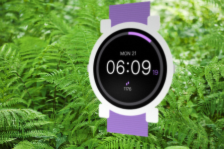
{"hour": 6, "minute": 9}
